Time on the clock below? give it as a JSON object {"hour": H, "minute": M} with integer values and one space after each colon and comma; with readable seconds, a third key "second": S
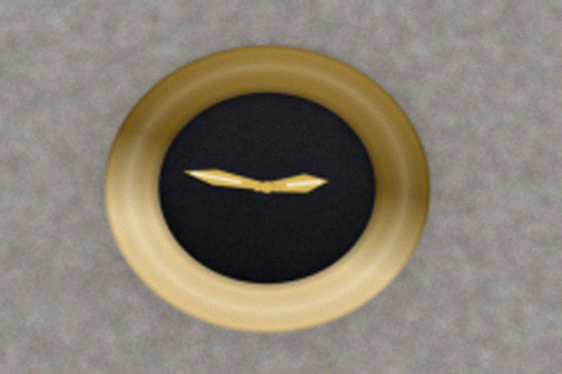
{"hour": 2, "minute": 47}
